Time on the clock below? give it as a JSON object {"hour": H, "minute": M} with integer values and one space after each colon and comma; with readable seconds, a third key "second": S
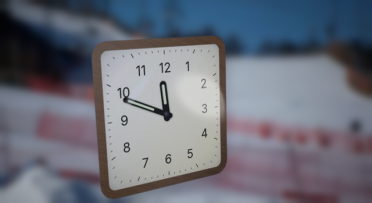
{"hour": 11, "minute": 49}
